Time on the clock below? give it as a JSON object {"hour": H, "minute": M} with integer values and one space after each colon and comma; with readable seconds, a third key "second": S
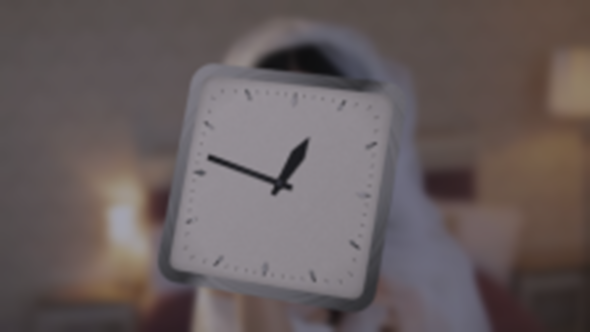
{"hour": 12, "minute": 47}
